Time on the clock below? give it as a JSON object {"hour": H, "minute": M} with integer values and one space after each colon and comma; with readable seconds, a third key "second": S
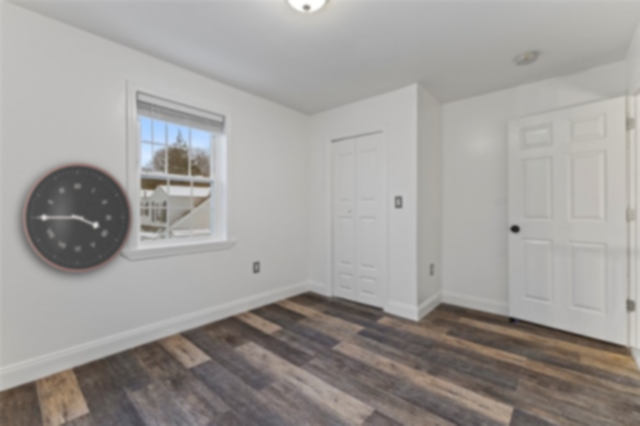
{"hour": 3, "minute": 45}
